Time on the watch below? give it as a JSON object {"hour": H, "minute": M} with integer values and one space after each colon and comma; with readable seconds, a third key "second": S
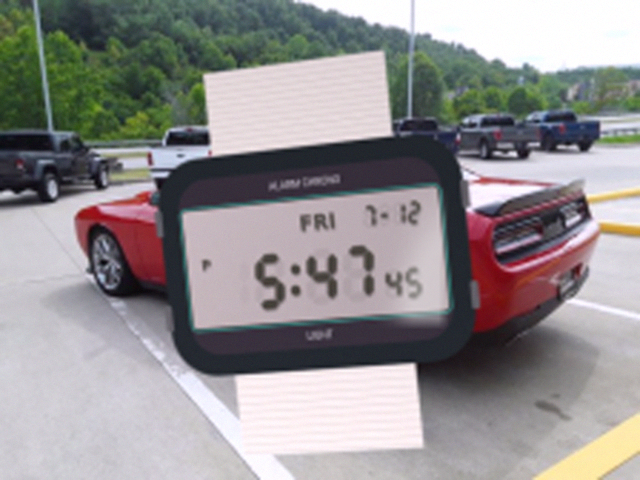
{"hour": 5, "minute": 47, "second": 45}
